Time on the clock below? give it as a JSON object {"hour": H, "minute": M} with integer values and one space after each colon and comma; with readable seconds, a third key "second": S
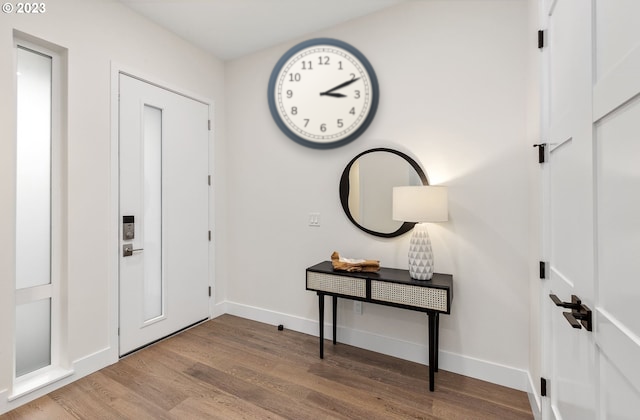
{"hour": 3, "minute": 11}
